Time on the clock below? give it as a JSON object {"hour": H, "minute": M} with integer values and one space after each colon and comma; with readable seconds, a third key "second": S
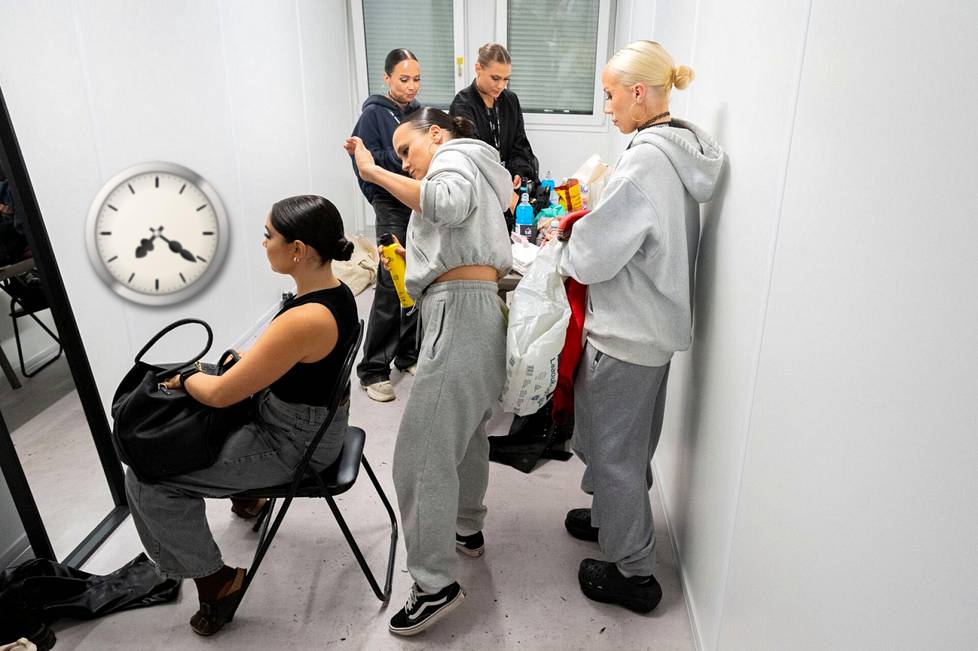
{"hour": 7, "minute": 21}
